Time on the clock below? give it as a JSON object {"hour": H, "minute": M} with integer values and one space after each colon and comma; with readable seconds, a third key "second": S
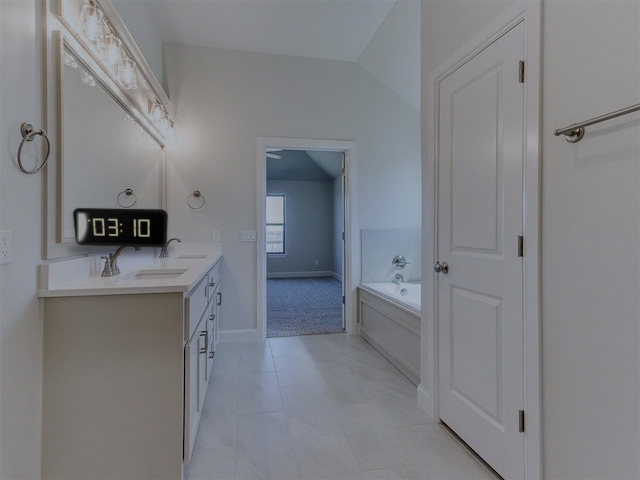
{"hour": 3, "minute": 10}
